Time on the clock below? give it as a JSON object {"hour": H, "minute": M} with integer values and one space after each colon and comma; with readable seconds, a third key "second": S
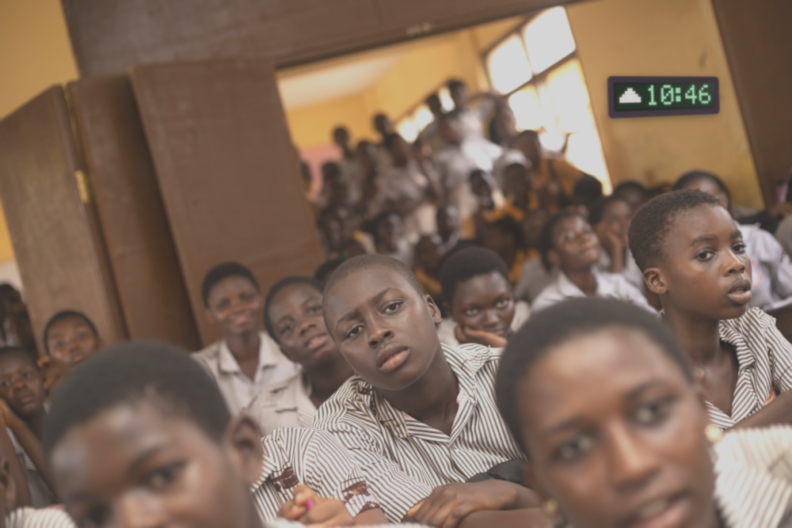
{"hour": 10, "minute": 46}
